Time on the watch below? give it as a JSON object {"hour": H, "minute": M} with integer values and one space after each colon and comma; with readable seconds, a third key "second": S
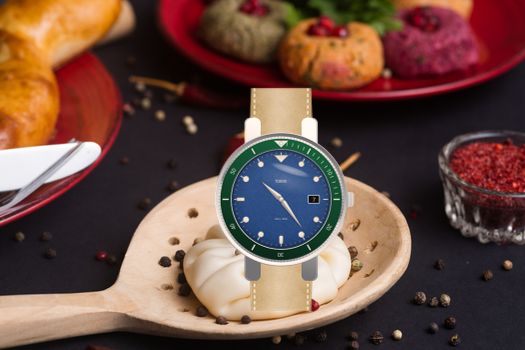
{"hour": 10, "minute": 24}
